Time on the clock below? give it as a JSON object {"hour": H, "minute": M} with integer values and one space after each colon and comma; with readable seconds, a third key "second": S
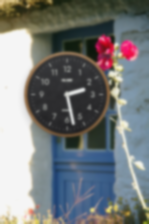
{"hour": 2, "minute": 28}
